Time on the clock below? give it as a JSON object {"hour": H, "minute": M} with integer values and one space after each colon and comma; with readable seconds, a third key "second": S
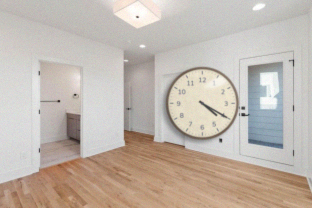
{"hour": 4, "minute": 20}
